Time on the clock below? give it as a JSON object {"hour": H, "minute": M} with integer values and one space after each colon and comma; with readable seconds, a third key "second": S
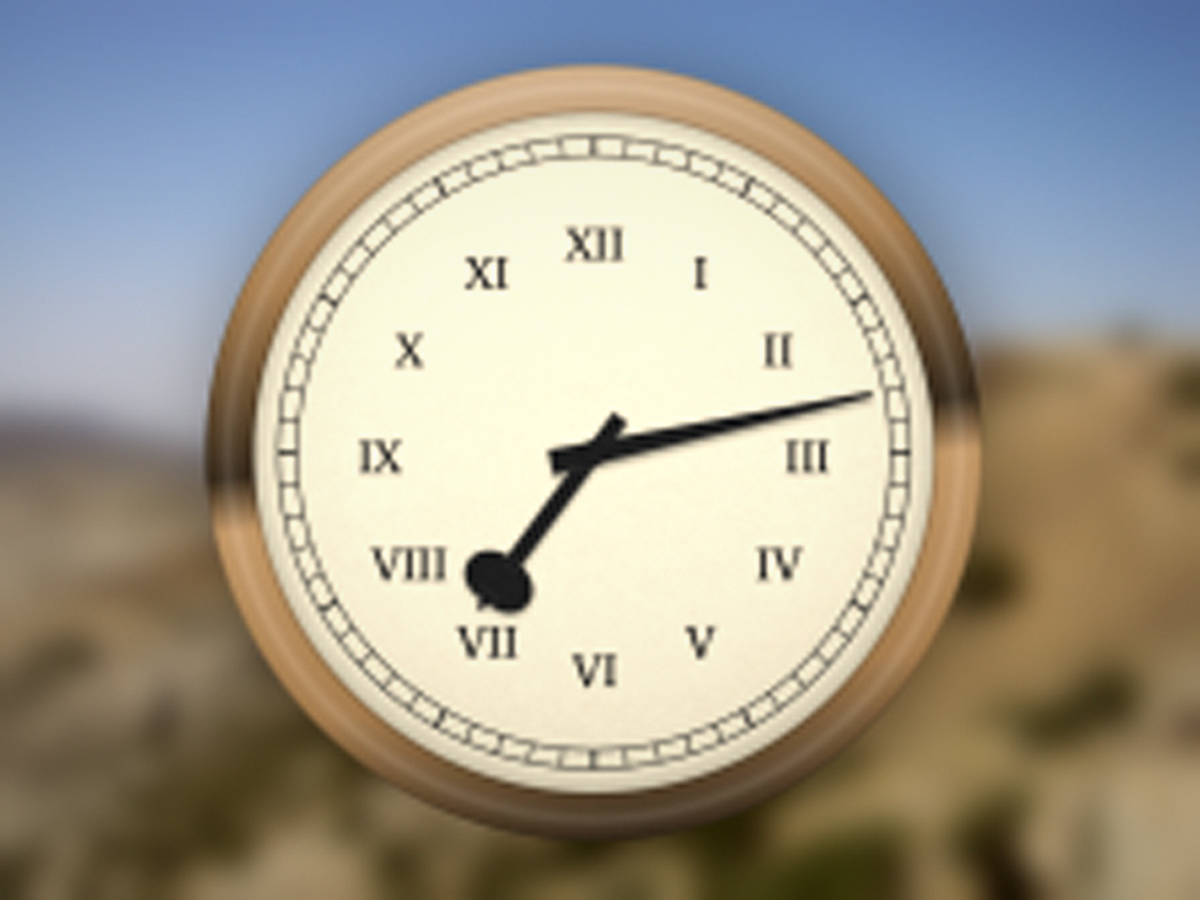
{"hour": 7, "minute": 13}
